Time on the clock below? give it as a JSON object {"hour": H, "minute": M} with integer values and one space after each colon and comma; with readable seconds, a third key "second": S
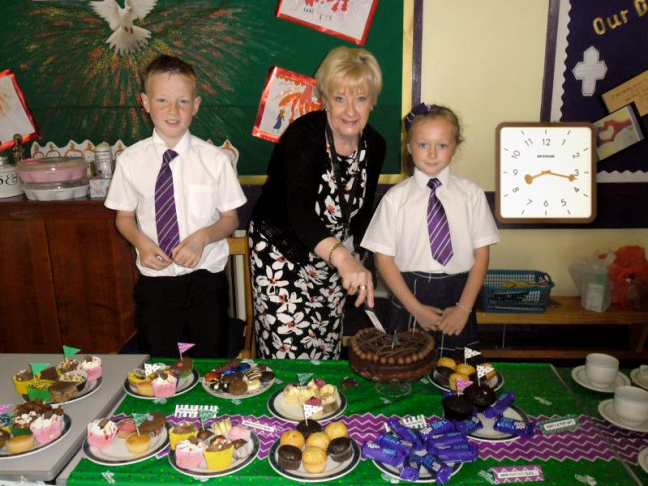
{"hour": 8, "minute": 17}
